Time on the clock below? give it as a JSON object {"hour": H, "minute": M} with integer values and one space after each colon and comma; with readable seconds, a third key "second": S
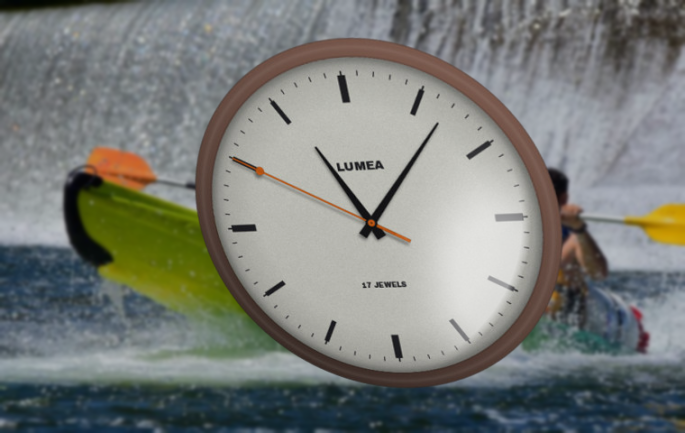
{"hour": 11, "minute": 6, "second": 50}
